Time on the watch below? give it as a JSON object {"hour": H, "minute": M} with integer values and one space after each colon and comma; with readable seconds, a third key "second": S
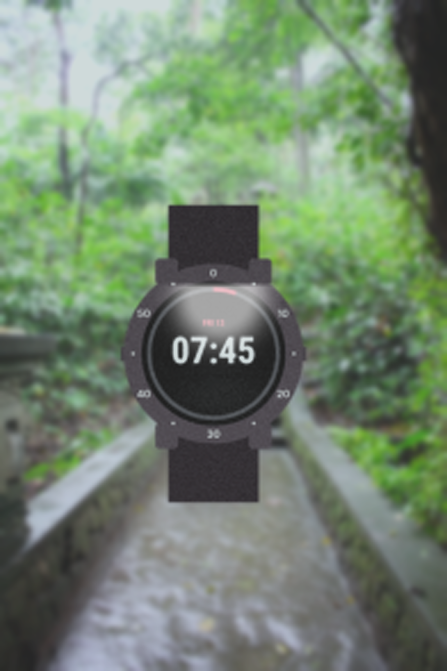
{"hour": 7, "minute": 45}
